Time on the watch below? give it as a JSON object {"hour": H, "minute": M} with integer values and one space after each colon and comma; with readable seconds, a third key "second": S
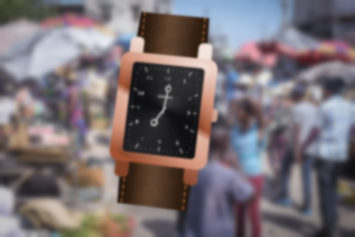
{"hour": 7, "minute": 1}
